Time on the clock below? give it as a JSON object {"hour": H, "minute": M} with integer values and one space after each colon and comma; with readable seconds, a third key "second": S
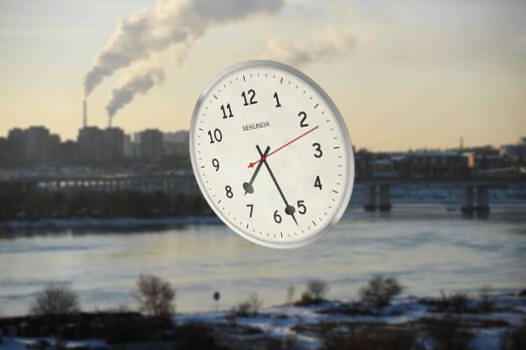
{"hour": 7, "minute": 27, "second": 12}
